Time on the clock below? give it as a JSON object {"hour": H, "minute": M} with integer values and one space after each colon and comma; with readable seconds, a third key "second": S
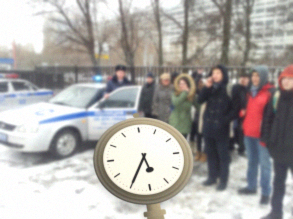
{"hour": 5, "minute": 35}
